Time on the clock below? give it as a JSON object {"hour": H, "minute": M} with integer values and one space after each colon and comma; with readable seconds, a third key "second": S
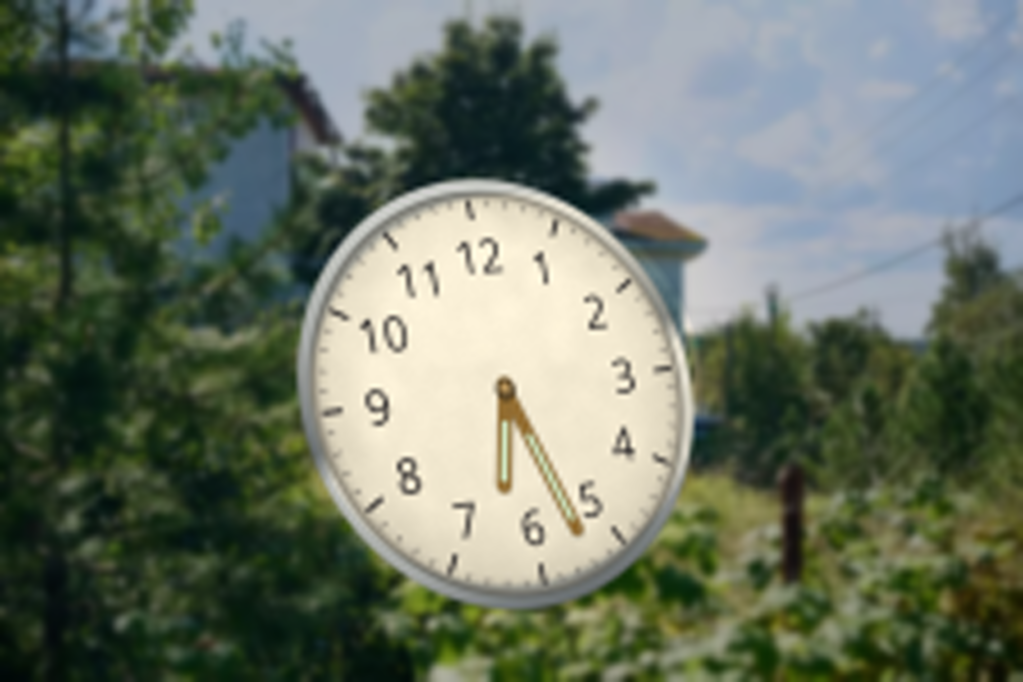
{"hour": 6, "minute": 27}
